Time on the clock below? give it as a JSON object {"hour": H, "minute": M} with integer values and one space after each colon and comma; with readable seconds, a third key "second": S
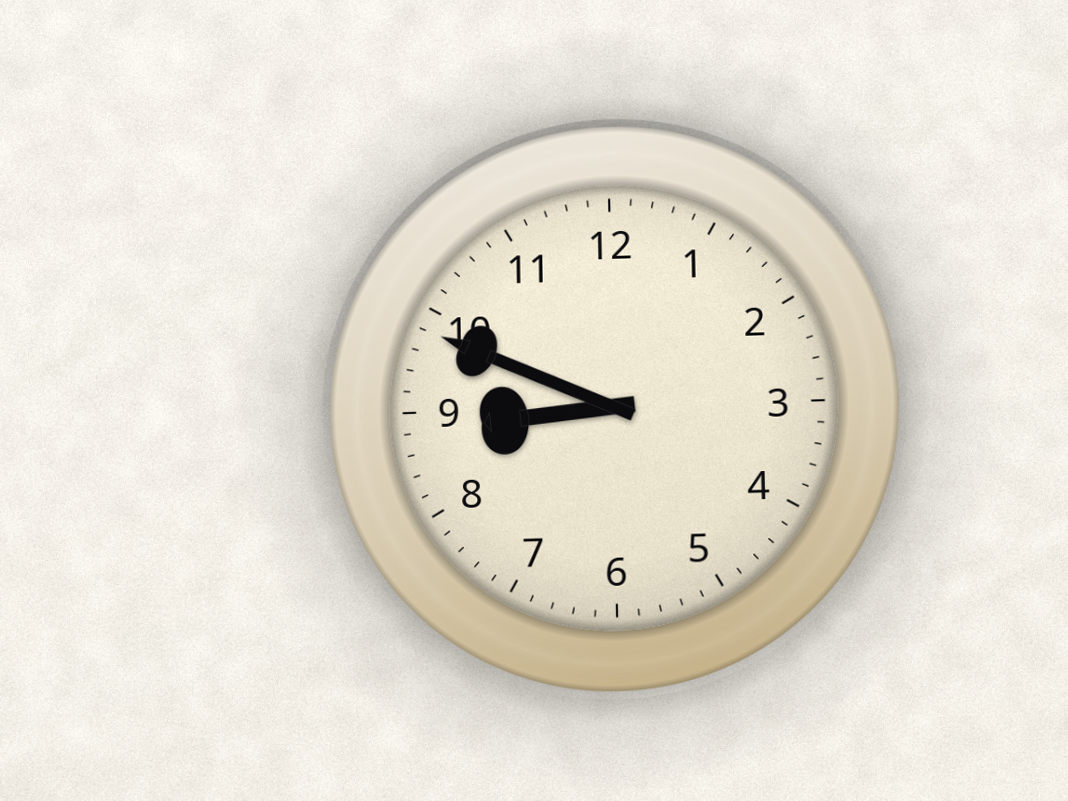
{"hour": 8, "minute": 49}
